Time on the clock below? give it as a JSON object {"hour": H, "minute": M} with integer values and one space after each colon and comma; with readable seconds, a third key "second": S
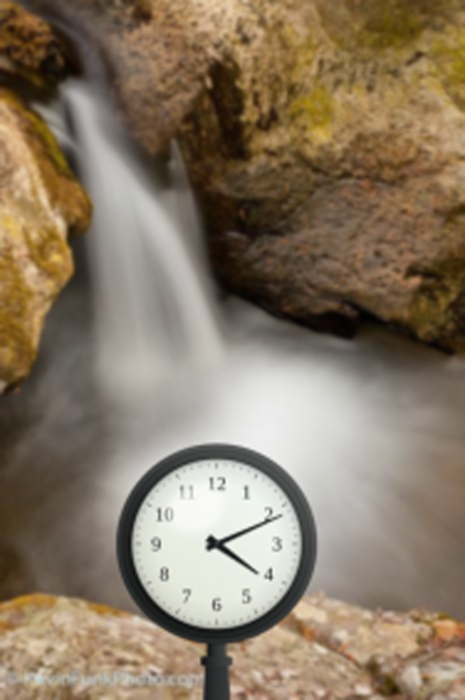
{"hour": 4, "minute": 11}
